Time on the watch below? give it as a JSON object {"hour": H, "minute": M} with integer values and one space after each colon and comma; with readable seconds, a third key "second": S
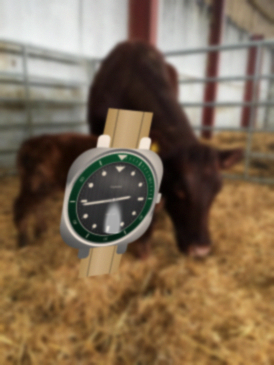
{"hour": 2, "minute": 44}
